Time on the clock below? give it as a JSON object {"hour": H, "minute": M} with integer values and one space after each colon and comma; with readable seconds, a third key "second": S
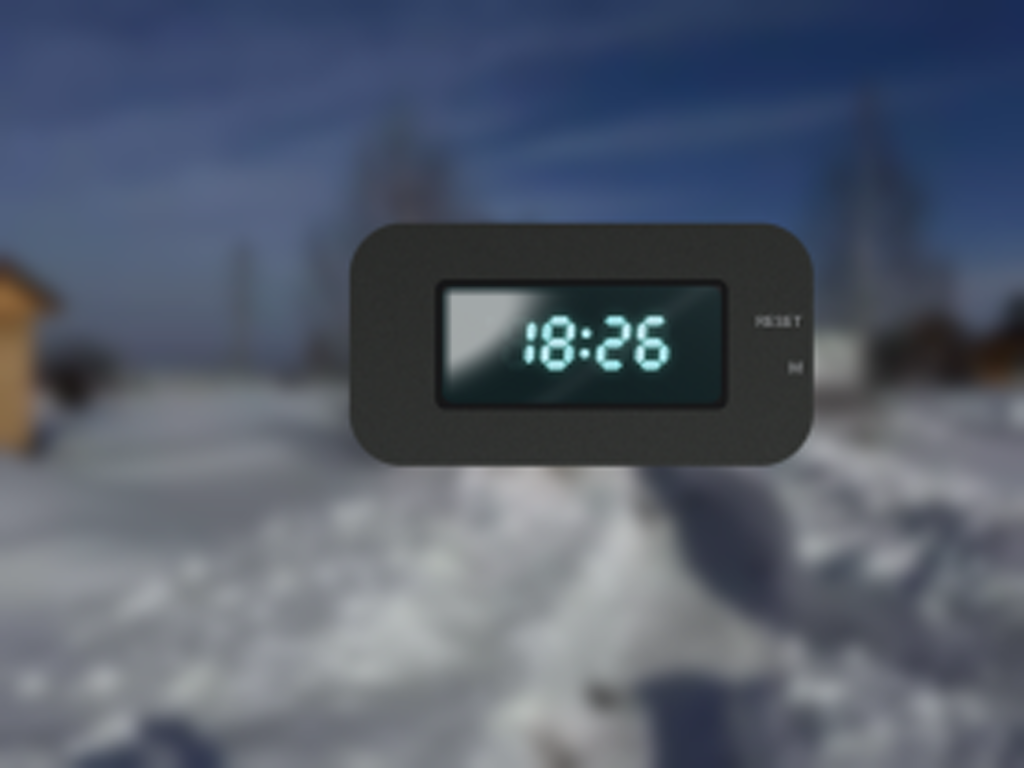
{"hour": 18, "minute": 26}
